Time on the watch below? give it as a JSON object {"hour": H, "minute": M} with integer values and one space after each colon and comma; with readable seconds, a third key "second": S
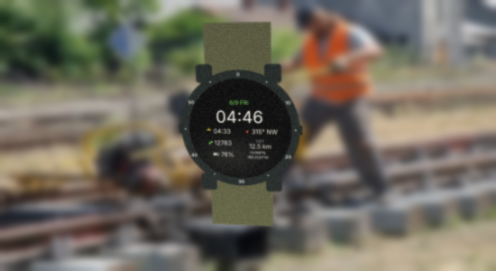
{"hour": 4, "minute": 46}
